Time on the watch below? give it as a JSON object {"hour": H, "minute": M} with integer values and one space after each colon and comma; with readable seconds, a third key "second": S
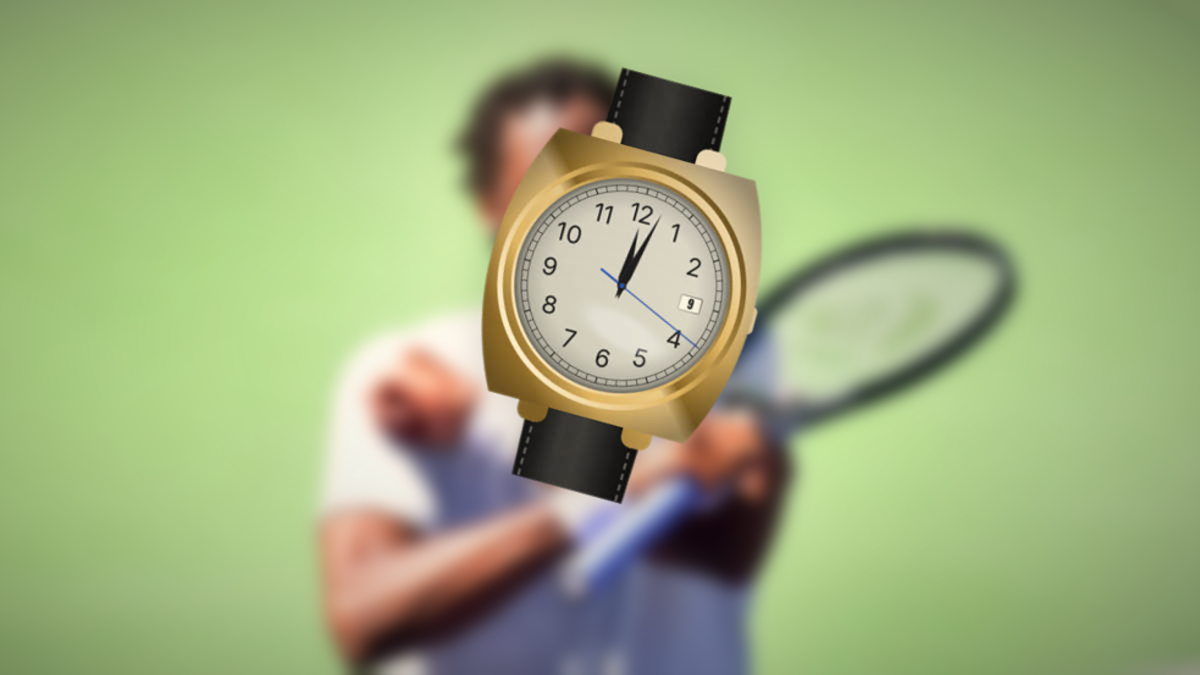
{"hour": 12, "minute": 2, "second": 19}
